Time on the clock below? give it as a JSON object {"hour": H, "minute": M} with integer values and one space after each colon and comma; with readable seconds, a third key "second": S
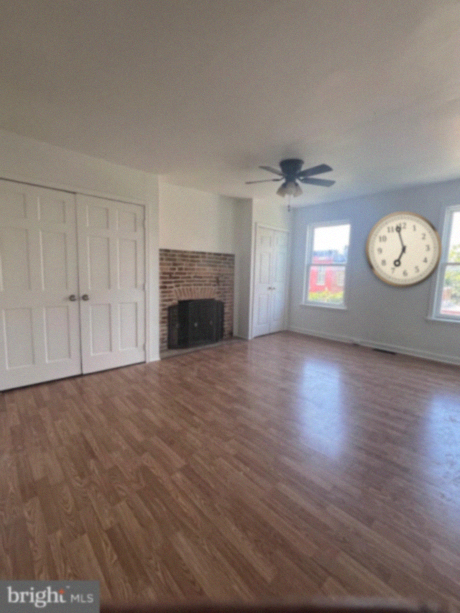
{"hour": 6, "minute": 58}
